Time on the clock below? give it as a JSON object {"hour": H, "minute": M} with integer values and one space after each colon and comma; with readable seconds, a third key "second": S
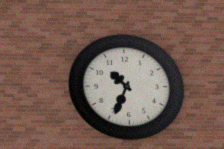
{"hour": 10, "minute": 34}
